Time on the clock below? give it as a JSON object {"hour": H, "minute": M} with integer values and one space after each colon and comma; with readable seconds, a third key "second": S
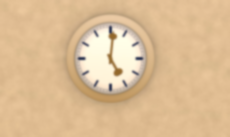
{"hour": 5, "minute": 1}
